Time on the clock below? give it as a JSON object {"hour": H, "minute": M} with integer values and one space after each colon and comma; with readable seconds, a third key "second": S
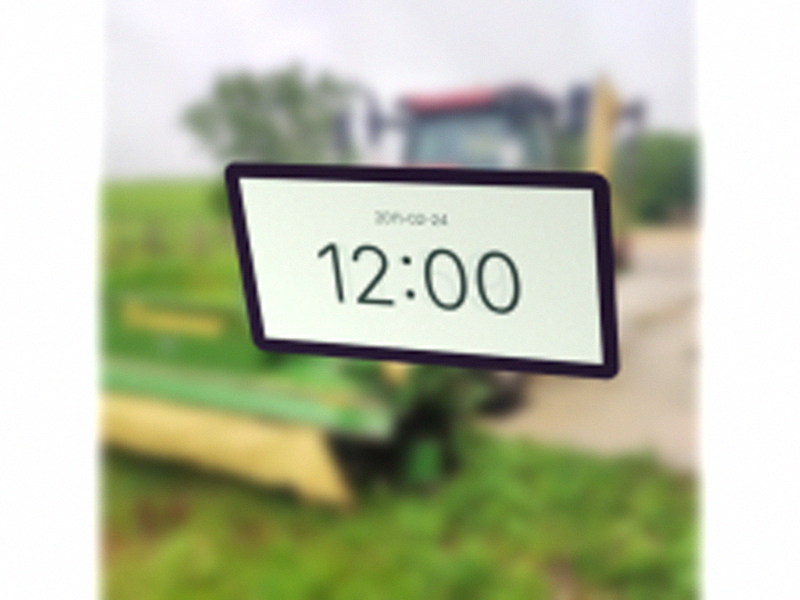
{"hour": 12, "minute": 0}
